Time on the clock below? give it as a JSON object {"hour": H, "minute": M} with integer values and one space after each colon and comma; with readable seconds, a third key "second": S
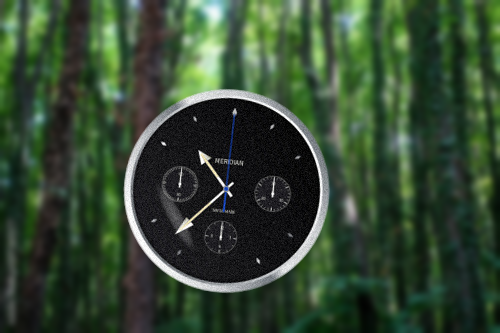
{"hour": 10, "minute": 37}
